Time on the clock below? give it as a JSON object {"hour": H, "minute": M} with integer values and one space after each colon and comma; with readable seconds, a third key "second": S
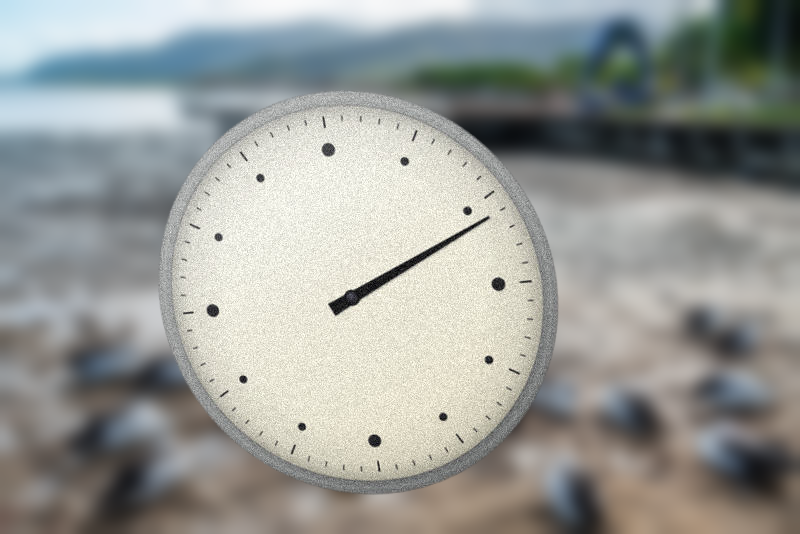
{"hour": 2, "minute": 11}
